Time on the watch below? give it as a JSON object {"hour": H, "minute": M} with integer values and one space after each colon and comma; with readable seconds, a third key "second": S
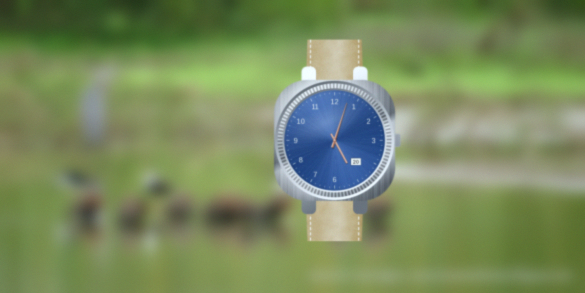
{"hour": 5, "minute": 3}
